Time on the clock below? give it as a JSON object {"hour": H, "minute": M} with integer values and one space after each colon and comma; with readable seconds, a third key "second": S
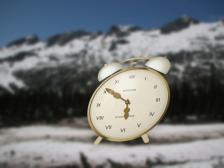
{"hour": 5, "minute": 51}
